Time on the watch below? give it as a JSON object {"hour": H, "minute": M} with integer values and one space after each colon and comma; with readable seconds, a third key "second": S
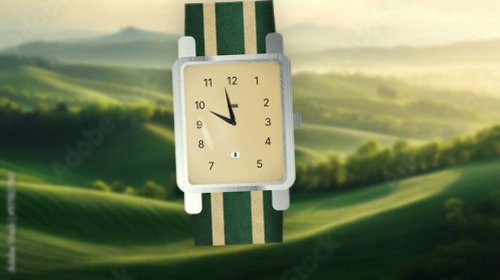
{"hour": 9, "minute": 58}
